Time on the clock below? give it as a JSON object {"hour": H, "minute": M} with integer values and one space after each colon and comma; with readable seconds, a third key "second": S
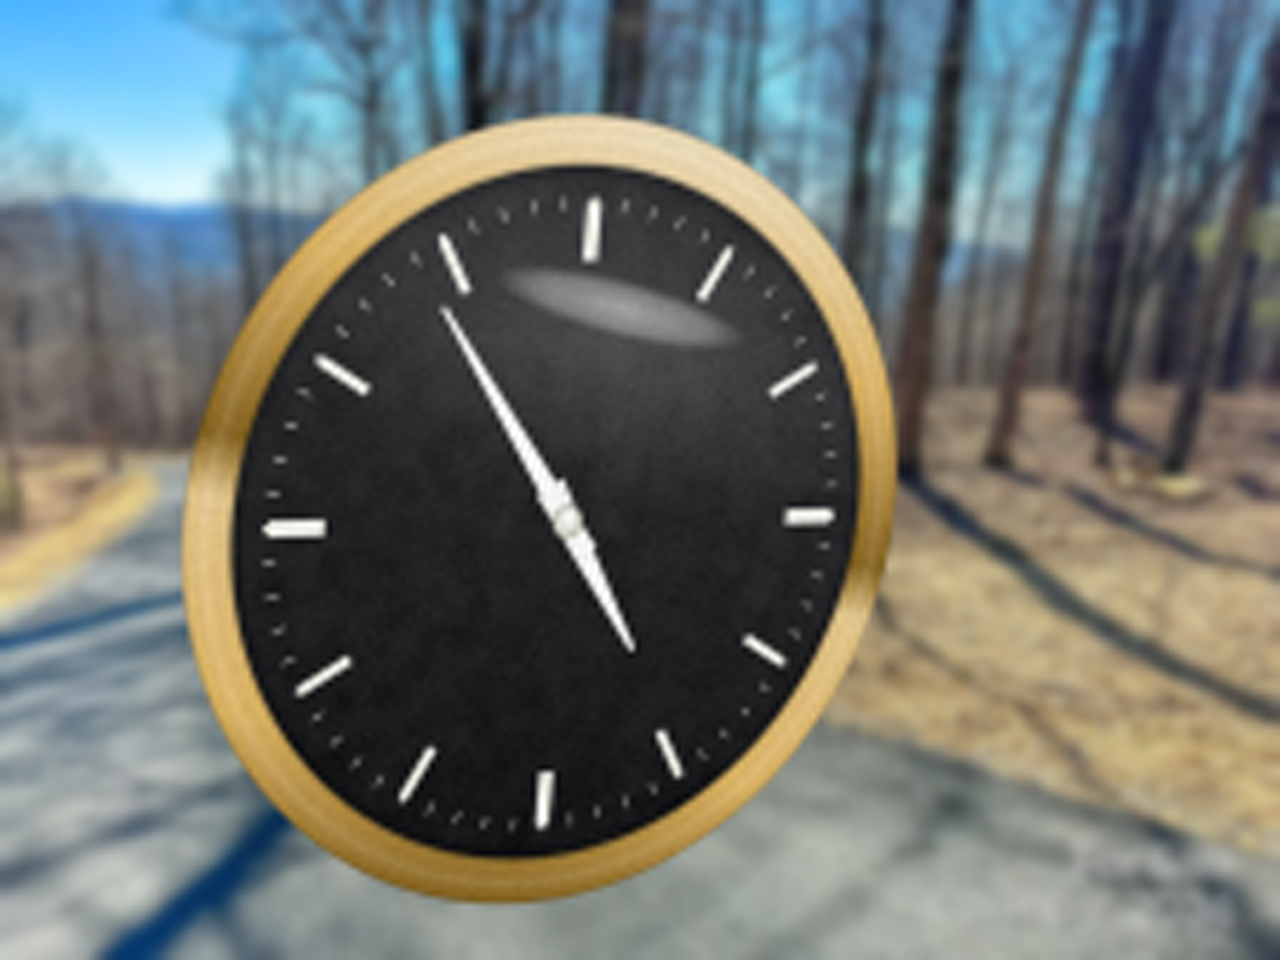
{"hour": 4, "minute": 54}
